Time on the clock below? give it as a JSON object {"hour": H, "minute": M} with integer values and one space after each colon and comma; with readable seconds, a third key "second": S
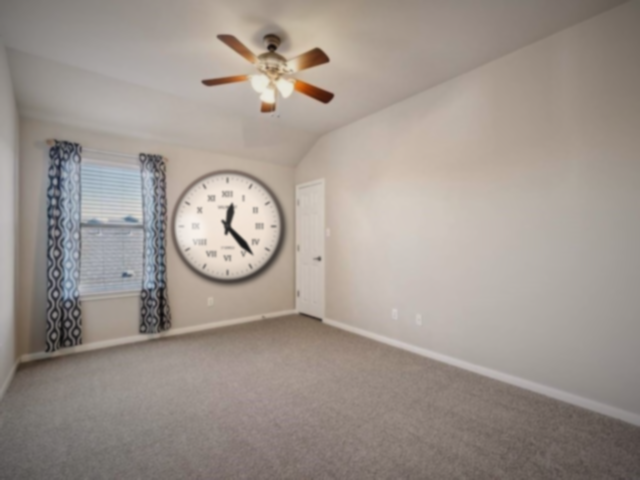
{"hour": 12, "minute": 23}
